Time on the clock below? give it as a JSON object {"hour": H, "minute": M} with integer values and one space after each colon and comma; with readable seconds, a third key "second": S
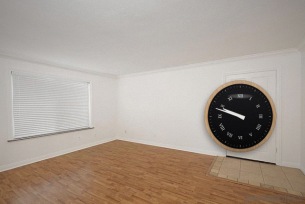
{"hour": 9, "minute": 48}
